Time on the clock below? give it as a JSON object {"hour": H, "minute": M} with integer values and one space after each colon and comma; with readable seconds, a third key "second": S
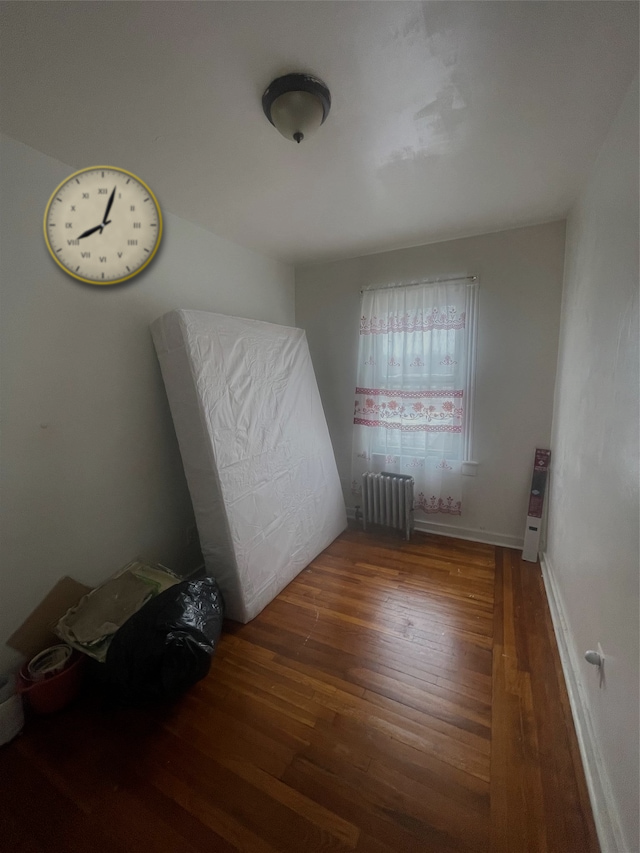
{"hour": 8, "minute": 3}
